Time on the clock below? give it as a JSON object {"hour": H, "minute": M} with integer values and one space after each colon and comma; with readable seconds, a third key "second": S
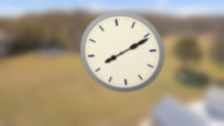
{"hour": 8, "minute": 11}
